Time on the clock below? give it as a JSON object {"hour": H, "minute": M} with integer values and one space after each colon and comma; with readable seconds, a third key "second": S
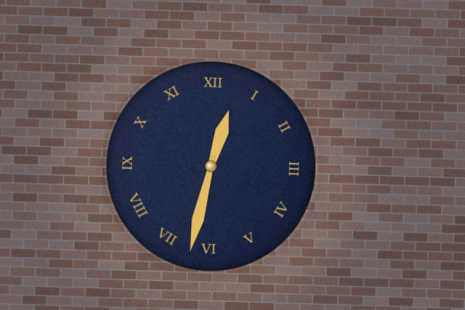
{"hour": 12, "minute": 32}
